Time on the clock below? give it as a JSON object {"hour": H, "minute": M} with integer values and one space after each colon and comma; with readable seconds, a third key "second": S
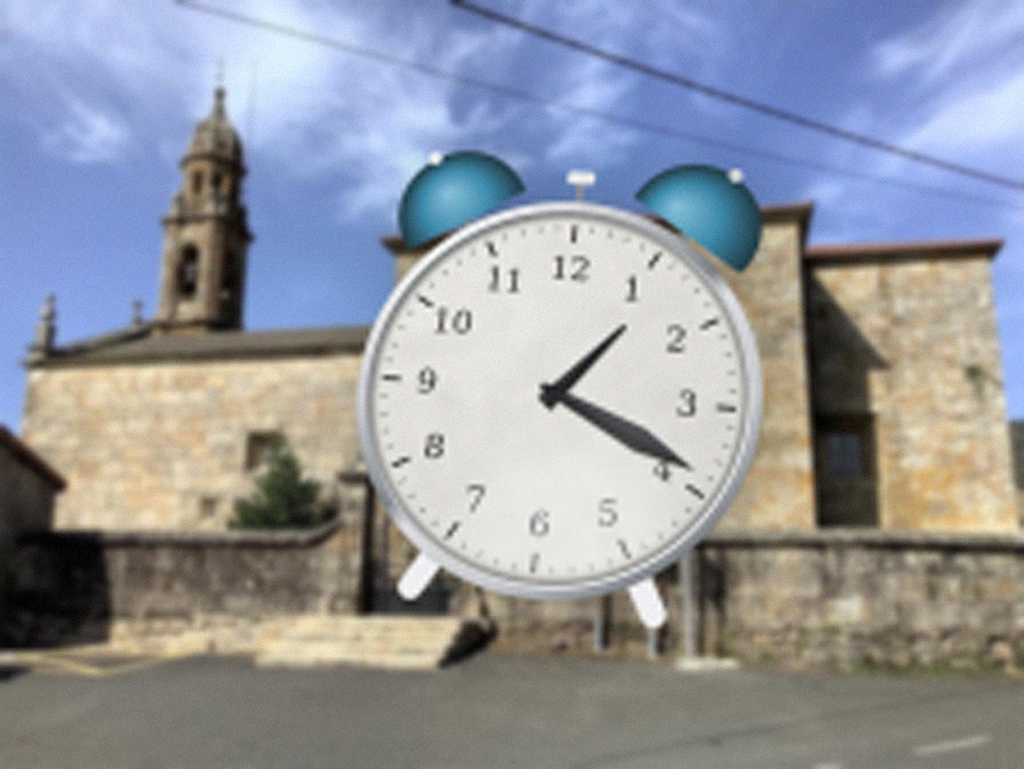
{"hour": 1, "minute": 19}
